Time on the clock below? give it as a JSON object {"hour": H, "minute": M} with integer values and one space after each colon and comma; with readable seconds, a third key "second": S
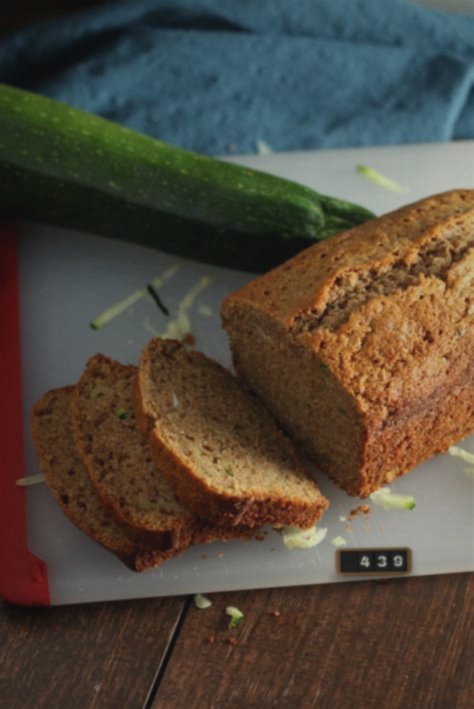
{"hour": 4, "minute": 39}
